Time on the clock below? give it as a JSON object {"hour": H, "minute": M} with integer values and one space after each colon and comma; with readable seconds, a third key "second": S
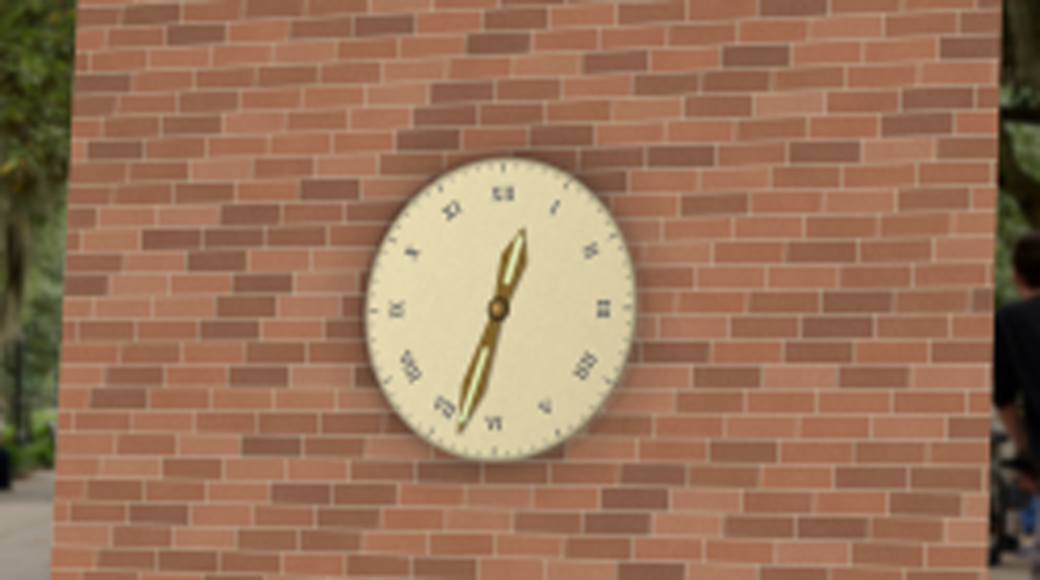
{"hour": 12, "minute": 33}
